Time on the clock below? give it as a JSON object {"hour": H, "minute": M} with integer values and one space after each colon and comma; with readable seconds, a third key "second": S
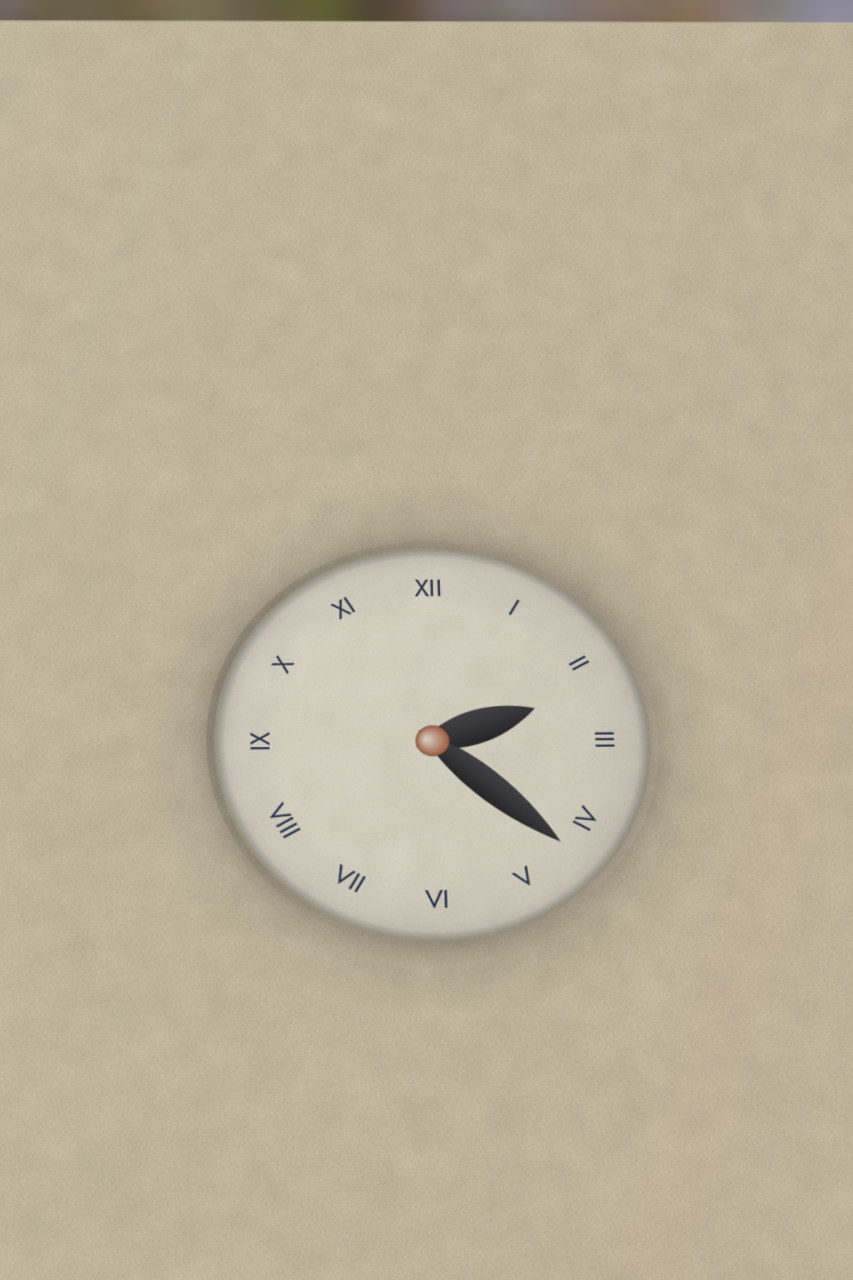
{"hour": 2, "minute": 22}
